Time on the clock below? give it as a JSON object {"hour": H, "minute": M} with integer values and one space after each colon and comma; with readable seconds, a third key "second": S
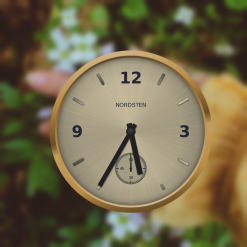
{"hour": 5, "minute": 35}
